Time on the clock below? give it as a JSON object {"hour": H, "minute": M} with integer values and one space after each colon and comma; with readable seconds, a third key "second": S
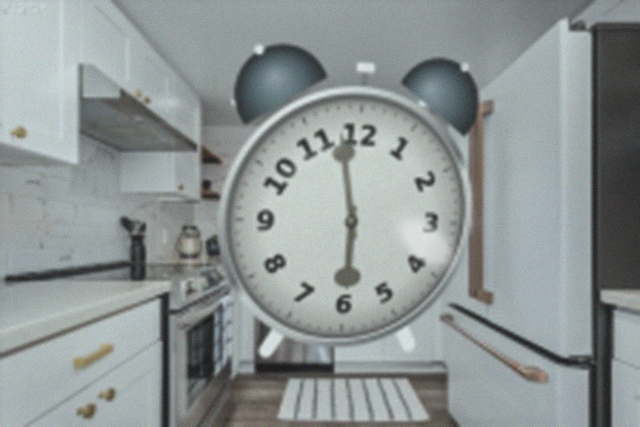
{"hour": 5, "minute": 58}
